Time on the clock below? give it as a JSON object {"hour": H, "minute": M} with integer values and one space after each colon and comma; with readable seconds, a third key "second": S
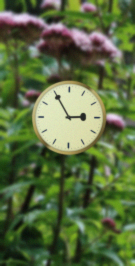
{"hour": 2, "minute": 55}
